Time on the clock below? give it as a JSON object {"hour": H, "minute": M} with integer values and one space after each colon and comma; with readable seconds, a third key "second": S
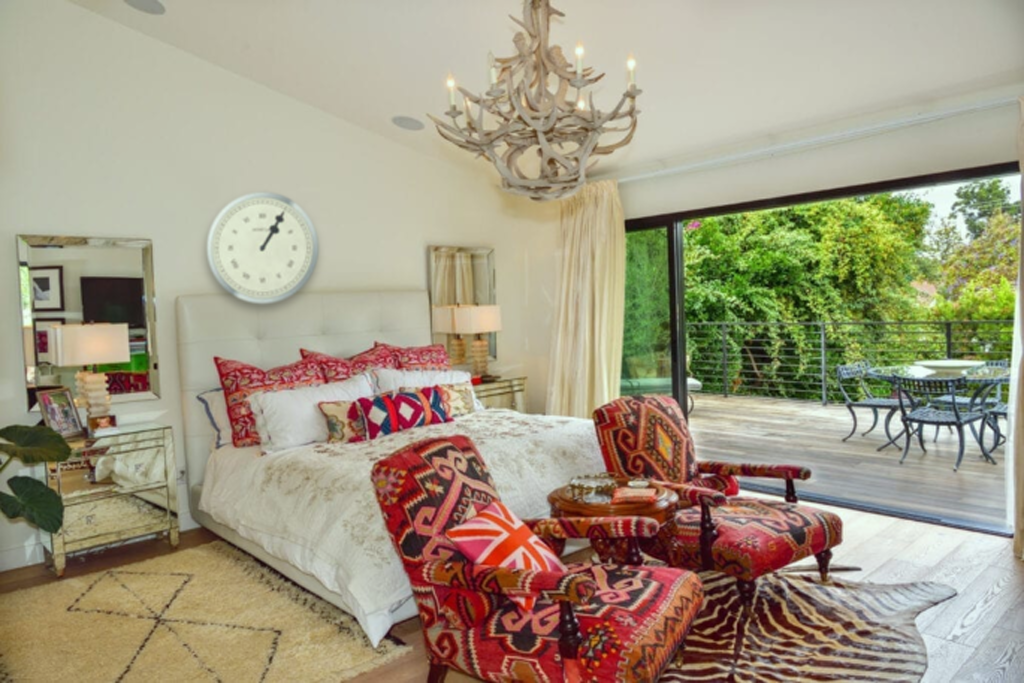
{"hour": 1, "minute": 5}
